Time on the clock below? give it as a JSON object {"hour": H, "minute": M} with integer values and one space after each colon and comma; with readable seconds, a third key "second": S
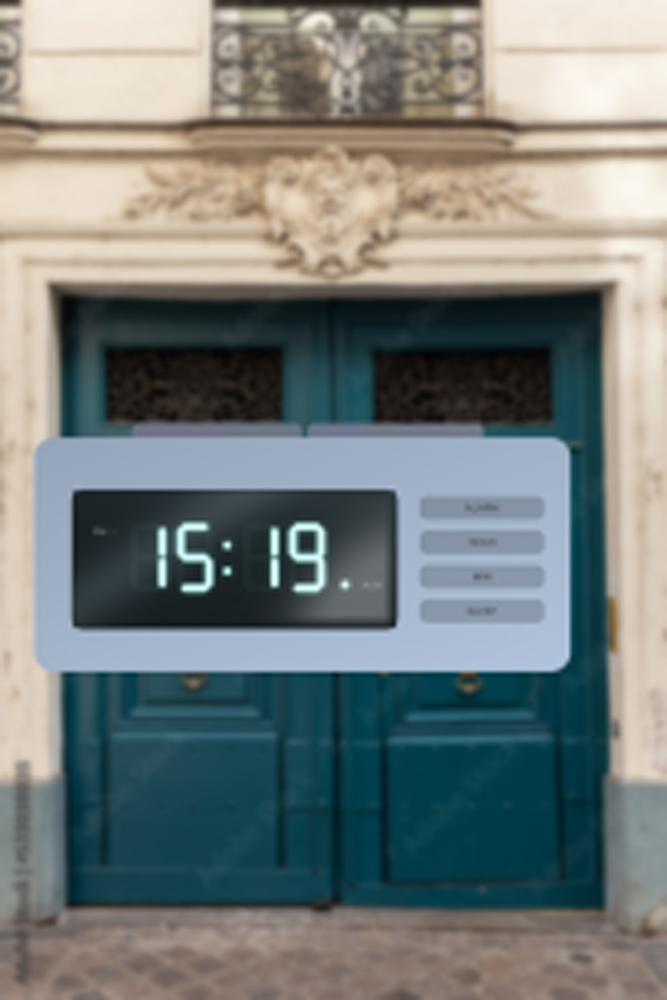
{"hour": 15, "minute": 19}
